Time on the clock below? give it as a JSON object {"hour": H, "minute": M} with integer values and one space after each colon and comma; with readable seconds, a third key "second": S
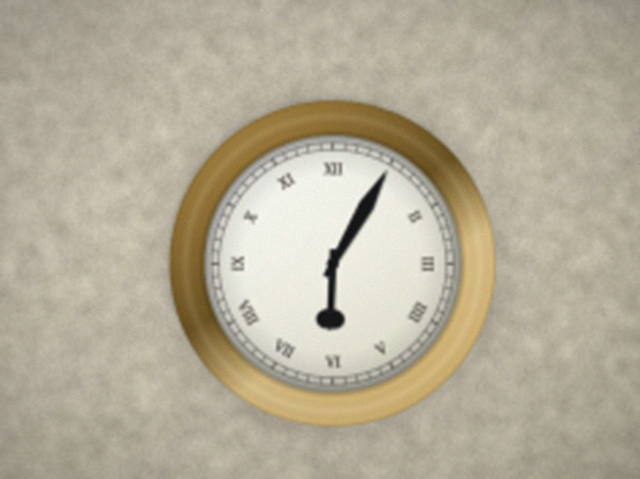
{"hour": 6, "minute": 5}
